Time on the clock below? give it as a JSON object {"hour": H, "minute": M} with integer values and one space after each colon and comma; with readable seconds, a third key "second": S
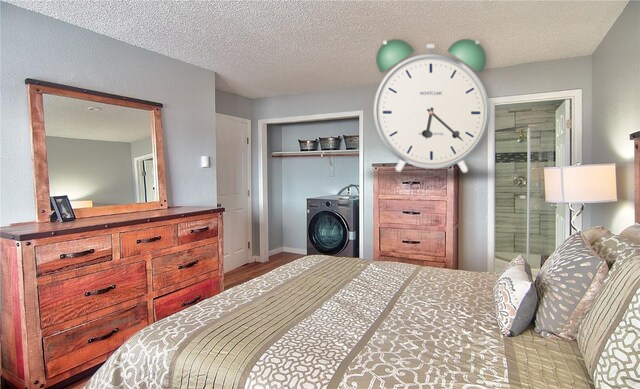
{"hour": 6, "minute": 22}
